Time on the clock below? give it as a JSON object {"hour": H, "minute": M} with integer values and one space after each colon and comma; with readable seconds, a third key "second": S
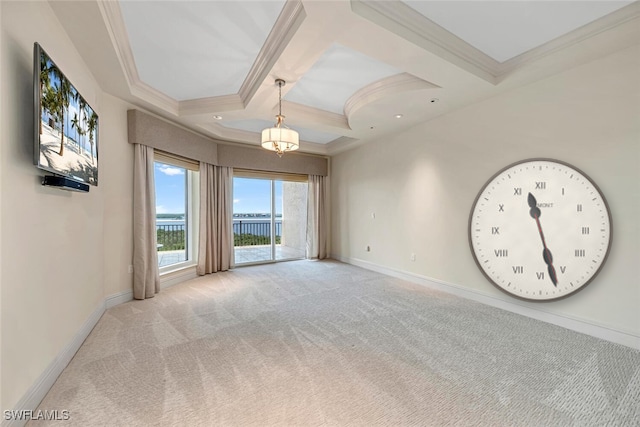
{"hour": 11, "minute": 27, "second": 27}
